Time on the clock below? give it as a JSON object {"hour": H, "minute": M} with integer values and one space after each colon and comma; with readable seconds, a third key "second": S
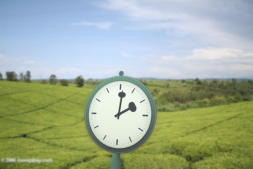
{"hour": 2, "minute": 1}
